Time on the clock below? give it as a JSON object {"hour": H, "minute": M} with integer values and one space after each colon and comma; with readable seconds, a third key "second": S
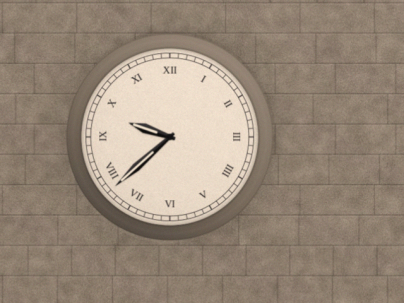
{"hour": 9, "minute": 38}
